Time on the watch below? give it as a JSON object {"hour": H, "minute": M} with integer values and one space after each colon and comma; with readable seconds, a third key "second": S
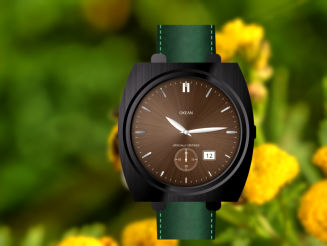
{"hour": 10, "minute": 14}
